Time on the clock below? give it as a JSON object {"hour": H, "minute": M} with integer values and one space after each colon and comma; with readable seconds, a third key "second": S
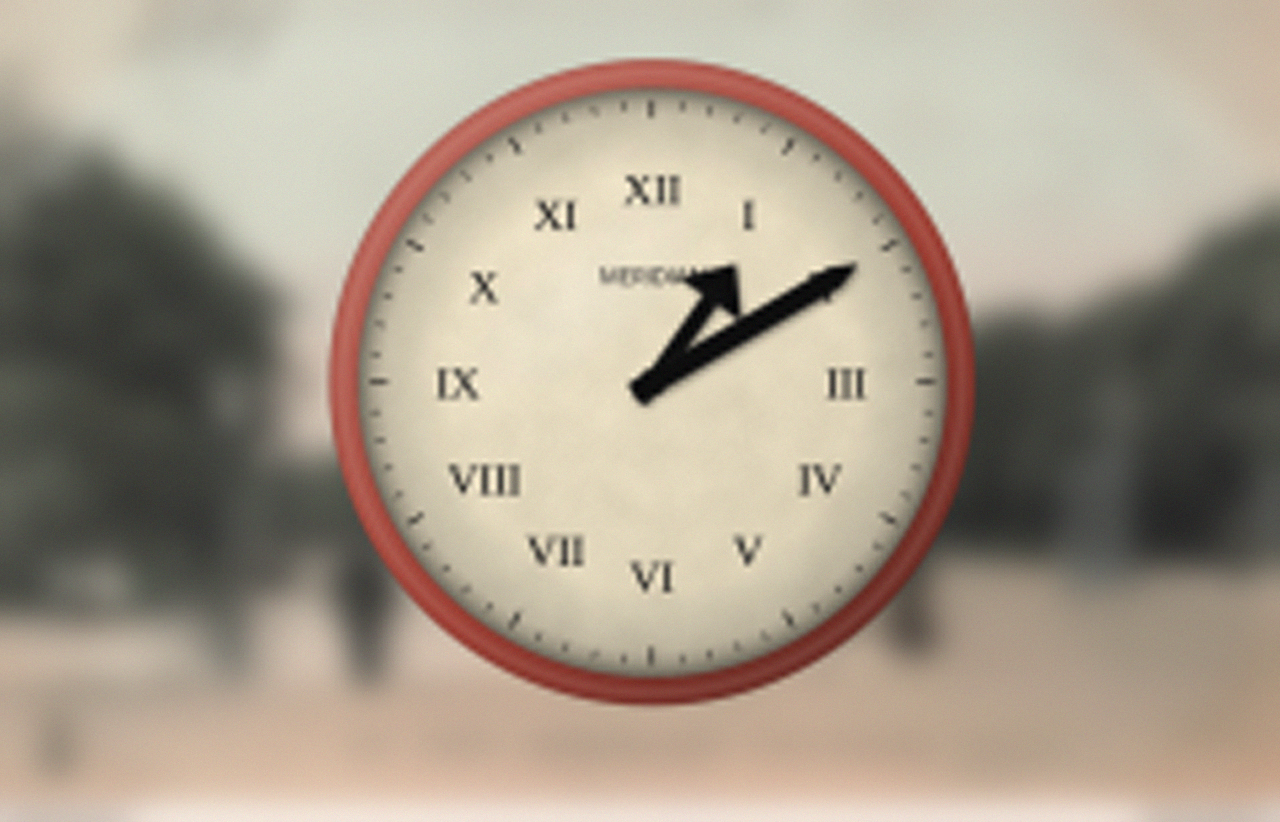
{"hour": 1, "minute": 10}
